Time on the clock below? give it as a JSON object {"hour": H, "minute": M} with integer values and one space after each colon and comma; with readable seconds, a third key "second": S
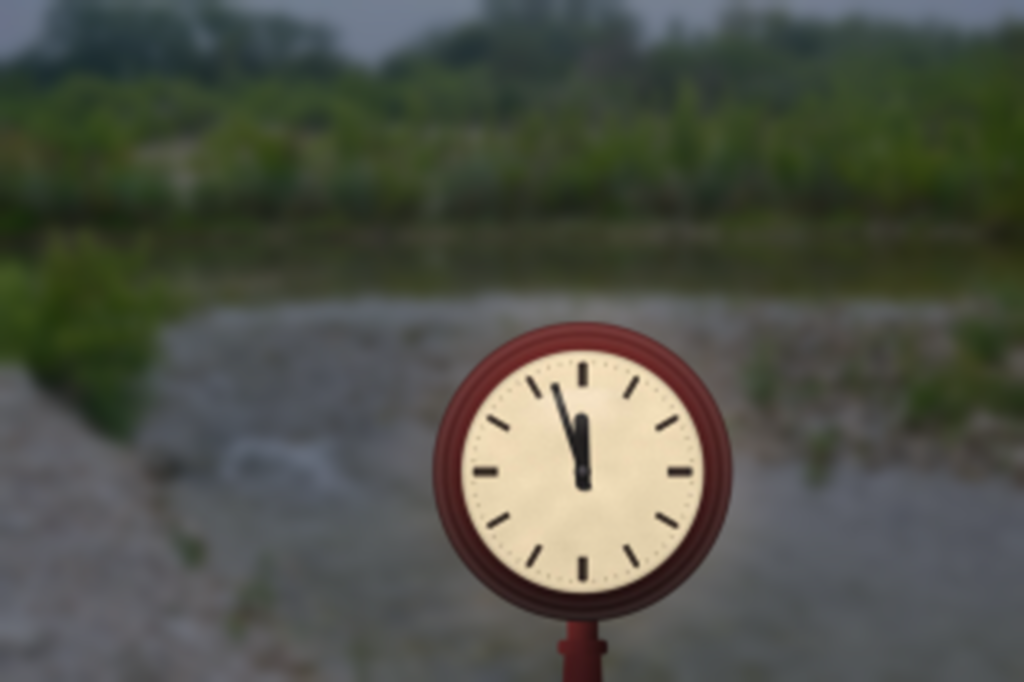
{"hour": 11, "minute": 57}
